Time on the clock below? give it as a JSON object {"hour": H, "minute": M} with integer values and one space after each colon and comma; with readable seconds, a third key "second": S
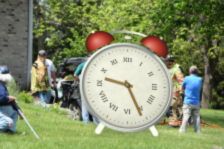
{"hour": 9, "minute": 26}
